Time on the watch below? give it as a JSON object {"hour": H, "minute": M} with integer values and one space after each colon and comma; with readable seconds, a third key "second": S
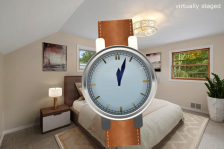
{"hour": 12, "minute": 3}
